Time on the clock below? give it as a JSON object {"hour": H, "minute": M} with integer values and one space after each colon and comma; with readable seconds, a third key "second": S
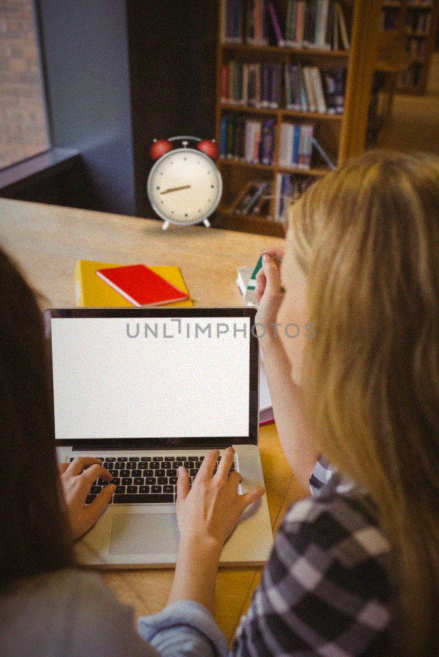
{"hour": 8, "minute": 43}
